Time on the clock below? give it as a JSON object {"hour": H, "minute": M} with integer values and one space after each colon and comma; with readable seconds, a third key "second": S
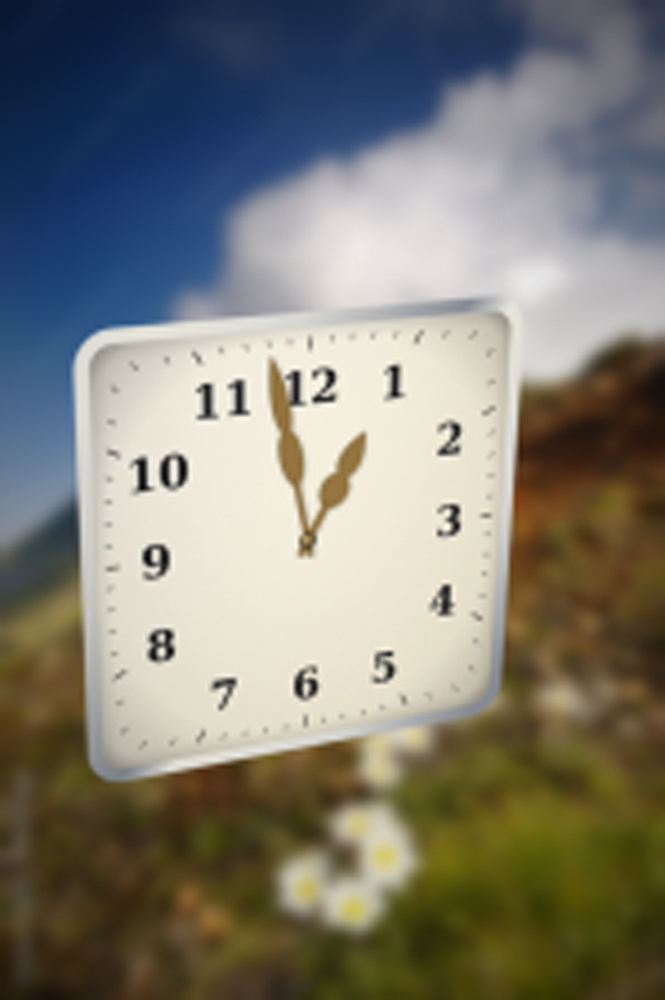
{"hour": 12, "minute": 58}
